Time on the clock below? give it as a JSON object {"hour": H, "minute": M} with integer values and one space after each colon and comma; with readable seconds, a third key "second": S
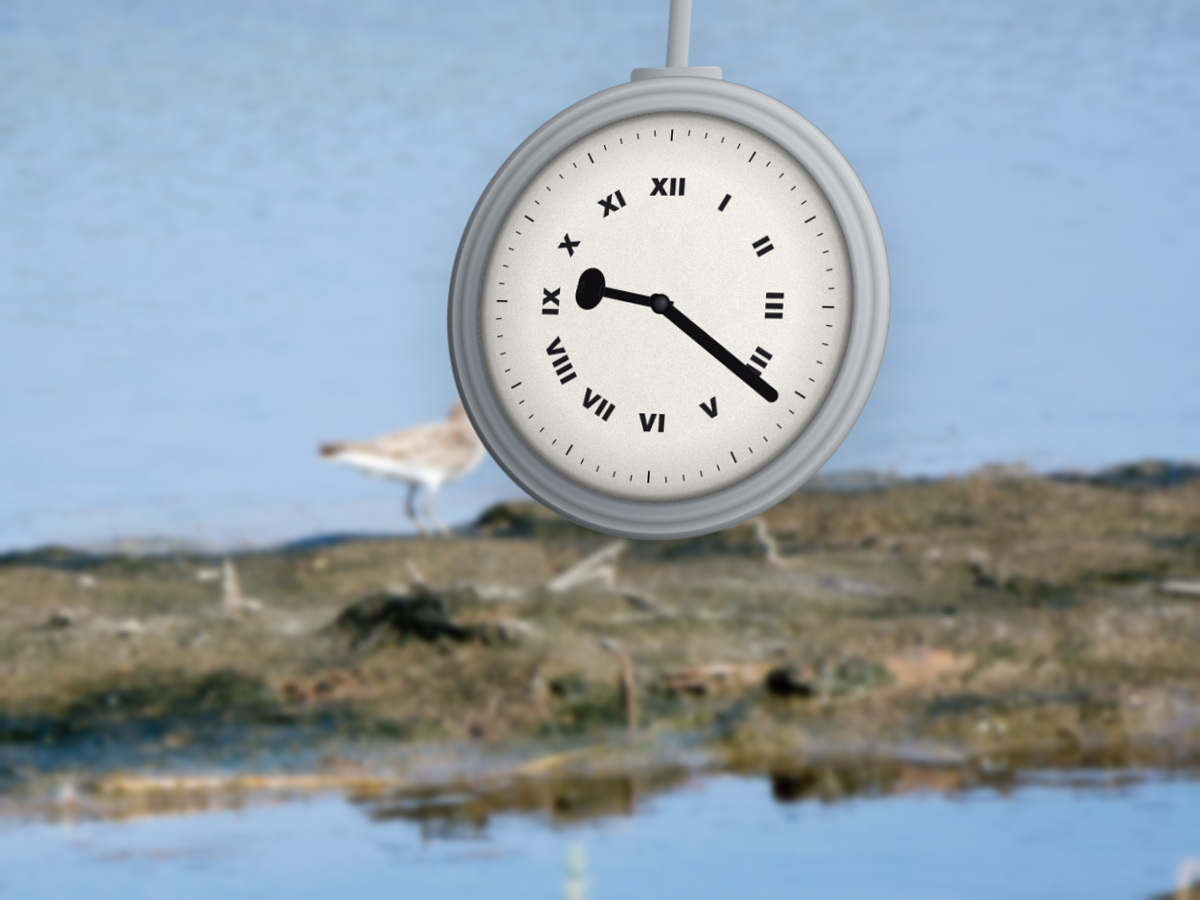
{"hour": 9, "minute": 21}
